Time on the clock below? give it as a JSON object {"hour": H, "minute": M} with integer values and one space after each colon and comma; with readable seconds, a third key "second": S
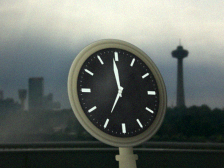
{"hour": 6, "minute": 59}
